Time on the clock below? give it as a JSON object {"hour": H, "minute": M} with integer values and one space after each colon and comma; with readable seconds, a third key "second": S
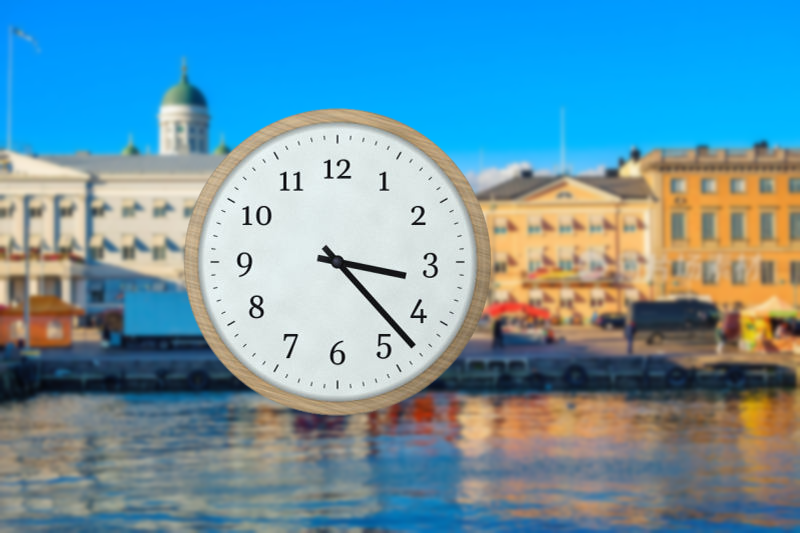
{"hour": 3, "minute": 23}
